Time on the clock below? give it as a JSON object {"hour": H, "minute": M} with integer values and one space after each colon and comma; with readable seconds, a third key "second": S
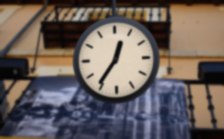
{"hour": 12, "minute": 36}
